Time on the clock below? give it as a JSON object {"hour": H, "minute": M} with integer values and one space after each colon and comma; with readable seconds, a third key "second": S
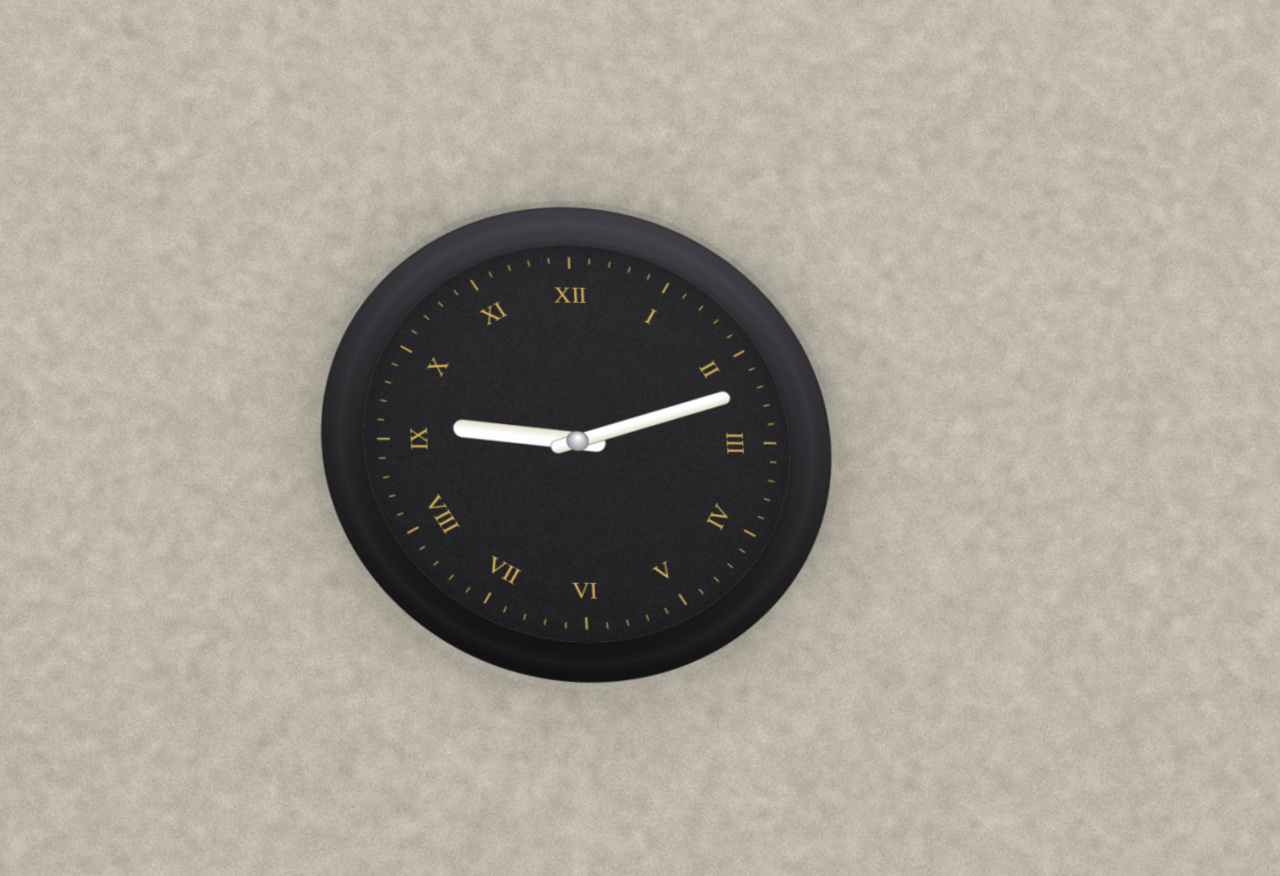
{"hour": 9, "minute": 12}
